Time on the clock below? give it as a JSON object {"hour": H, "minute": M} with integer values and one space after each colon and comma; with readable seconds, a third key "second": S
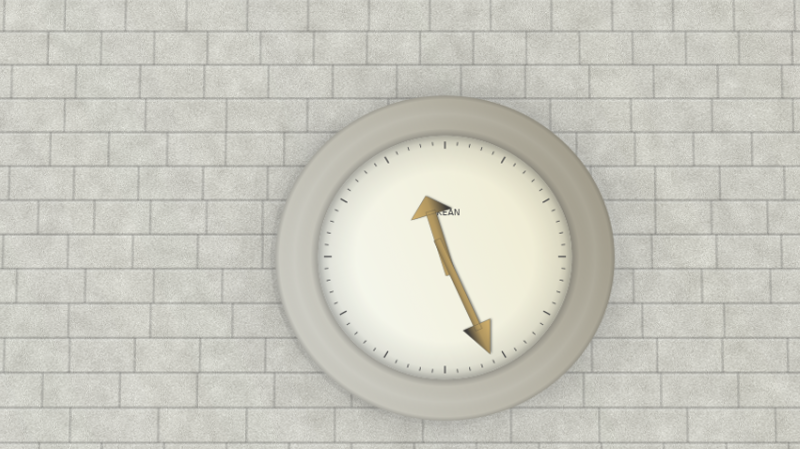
{"hour": 11, "minute": 26}
